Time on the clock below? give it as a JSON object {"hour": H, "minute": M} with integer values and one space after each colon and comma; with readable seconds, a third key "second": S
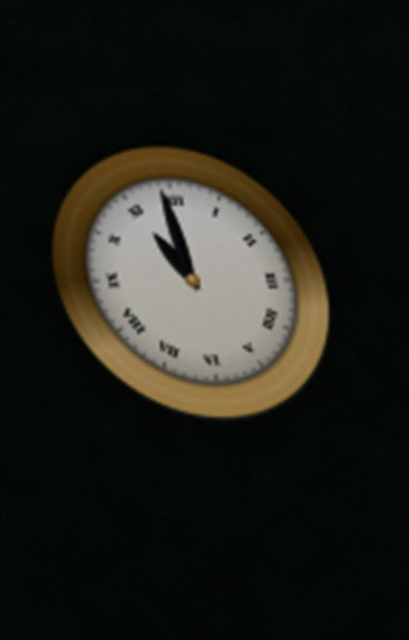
{"hour": 10, "minute": 59}
